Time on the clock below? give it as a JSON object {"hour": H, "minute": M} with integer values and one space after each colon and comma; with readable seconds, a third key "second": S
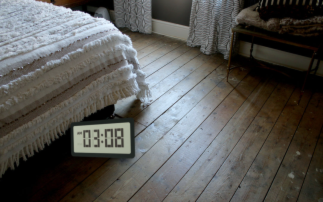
{"hour": 3, "minute": 8}
